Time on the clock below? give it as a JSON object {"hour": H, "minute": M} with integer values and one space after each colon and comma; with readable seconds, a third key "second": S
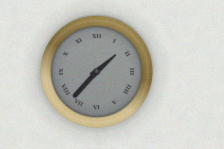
{"hour": 1, "minute": 37}
